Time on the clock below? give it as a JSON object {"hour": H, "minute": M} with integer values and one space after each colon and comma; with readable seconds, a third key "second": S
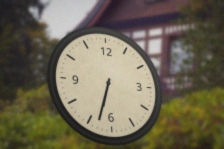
{"hour": 6, "minute": 33}
